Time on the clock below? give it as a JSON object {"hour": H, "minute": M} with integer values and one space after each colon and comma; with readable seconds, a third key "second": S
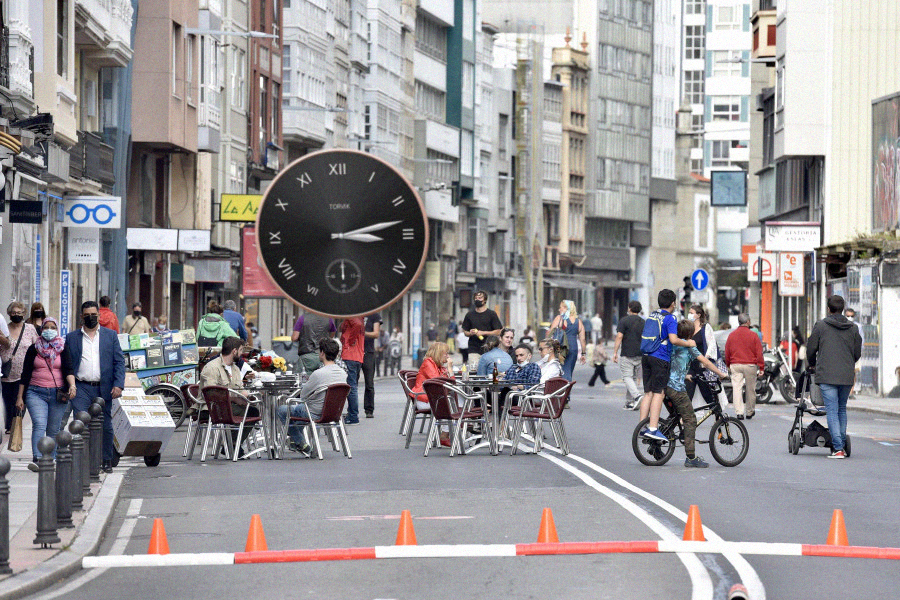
{"hour": 3, "minute": 13}
